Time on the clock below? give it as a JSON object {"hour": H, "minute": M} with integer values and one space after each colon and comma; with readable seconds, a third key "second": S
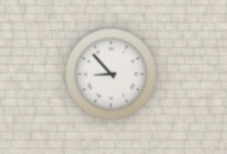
{"hour": 8, "minute": 53}
